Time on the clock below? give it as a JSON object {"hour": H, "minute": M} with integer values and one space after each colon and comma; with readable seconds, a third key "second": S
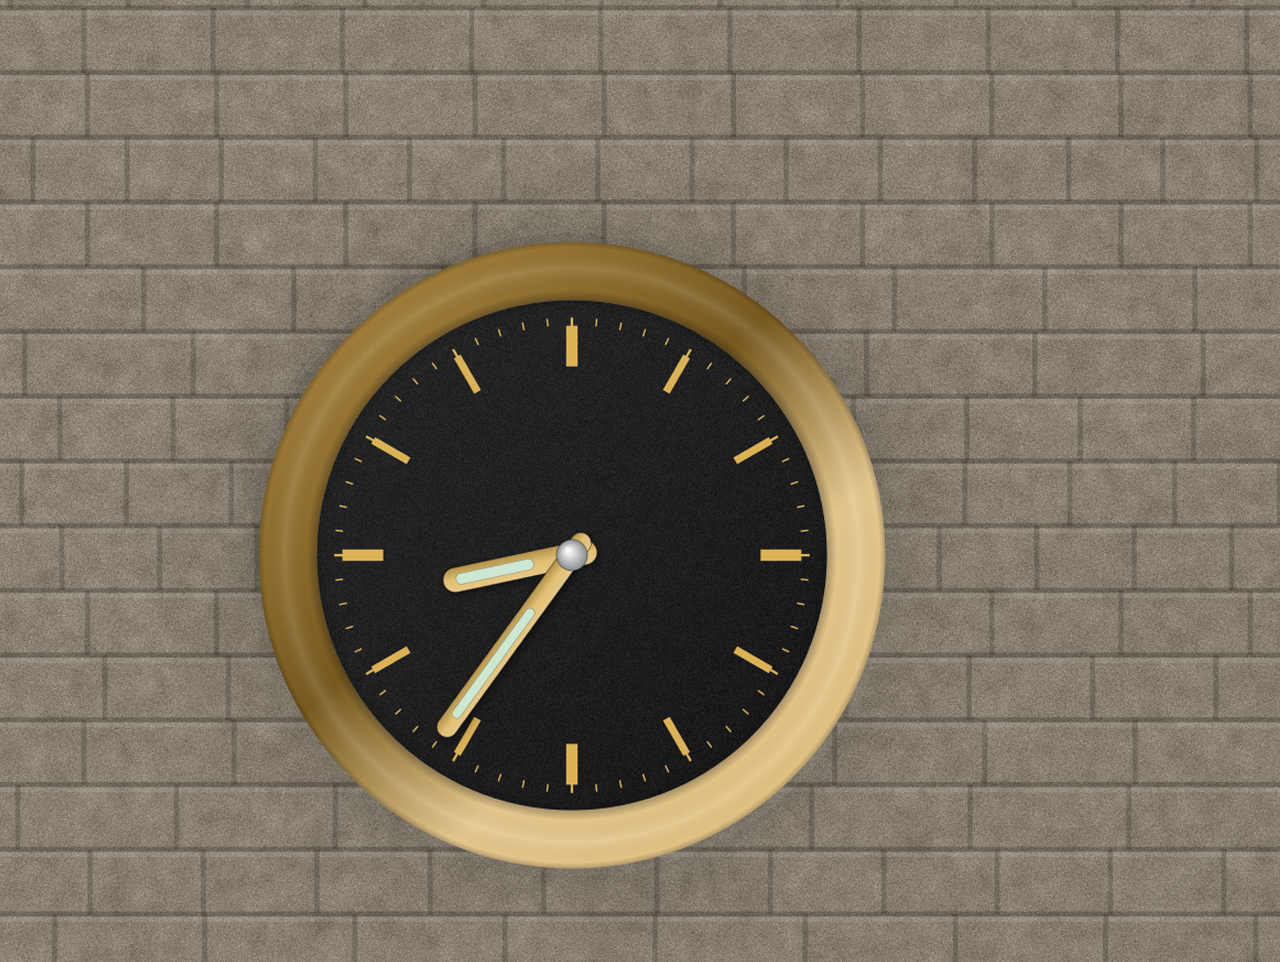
{"hour": 8, "minute": 36}
